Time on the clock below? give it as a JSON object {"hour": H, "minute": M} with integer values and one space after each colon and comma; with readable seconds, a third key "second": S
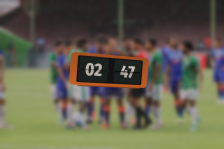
{"hour": 2, "minute": 47}
